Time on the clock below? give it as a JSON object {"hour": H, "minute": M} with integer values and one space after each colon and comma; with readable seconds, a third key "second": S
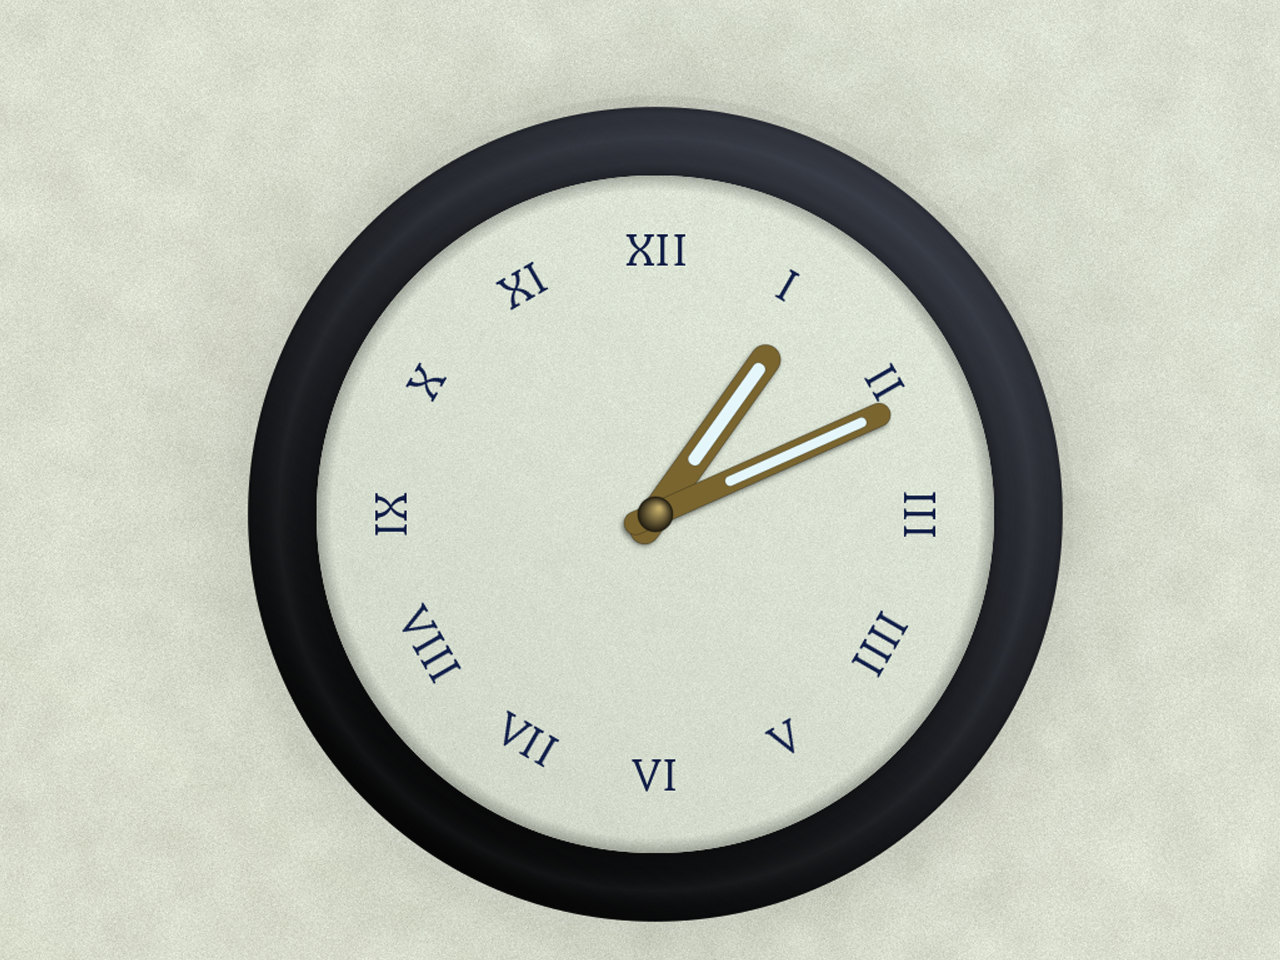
{"hour": 1, "minute": 11}
